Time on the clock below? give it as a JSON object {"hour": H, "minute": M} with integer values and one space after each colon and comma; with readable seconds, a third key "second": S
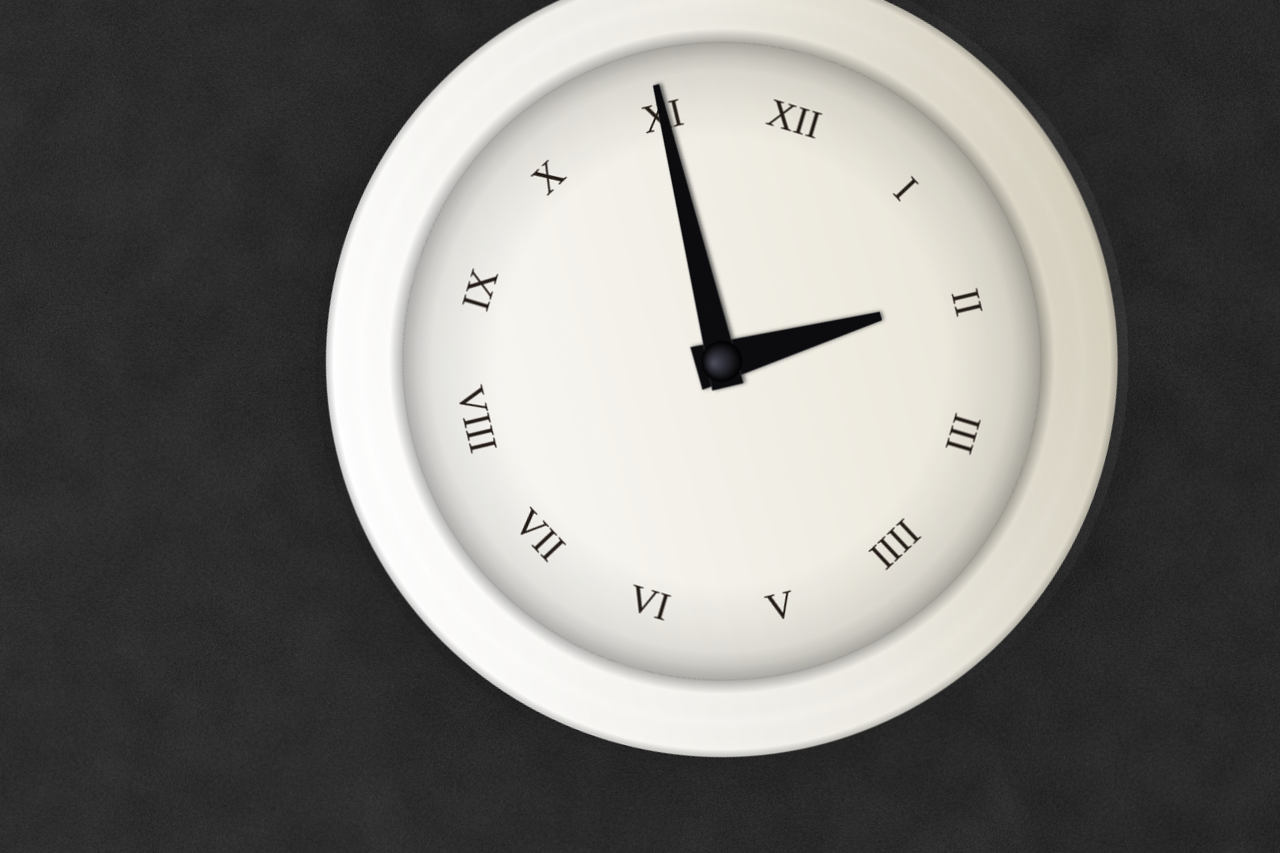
{"hour": 1, "minute": 55}
